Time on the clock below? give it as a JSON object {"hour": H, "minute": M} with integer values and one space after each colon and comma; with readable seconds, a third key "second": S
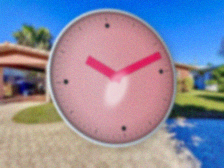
{"hour": 10, "minute": 12}
